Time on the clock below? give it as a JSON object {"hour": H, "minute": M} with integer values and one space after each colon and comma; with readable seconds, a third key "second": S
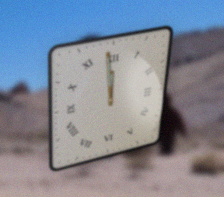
{"hour": 11, "minute": 59}
